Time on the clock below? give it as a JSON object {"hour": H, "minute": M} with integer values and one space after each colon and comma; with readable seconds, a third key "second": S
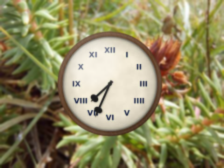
{"hour": 7, "minute": 34}
